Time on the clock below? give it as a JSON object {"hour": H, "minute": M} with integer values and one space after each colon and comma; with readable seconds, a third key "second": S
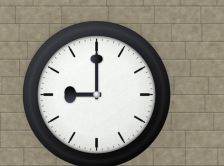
{"hour": 9, "minute": 0}
